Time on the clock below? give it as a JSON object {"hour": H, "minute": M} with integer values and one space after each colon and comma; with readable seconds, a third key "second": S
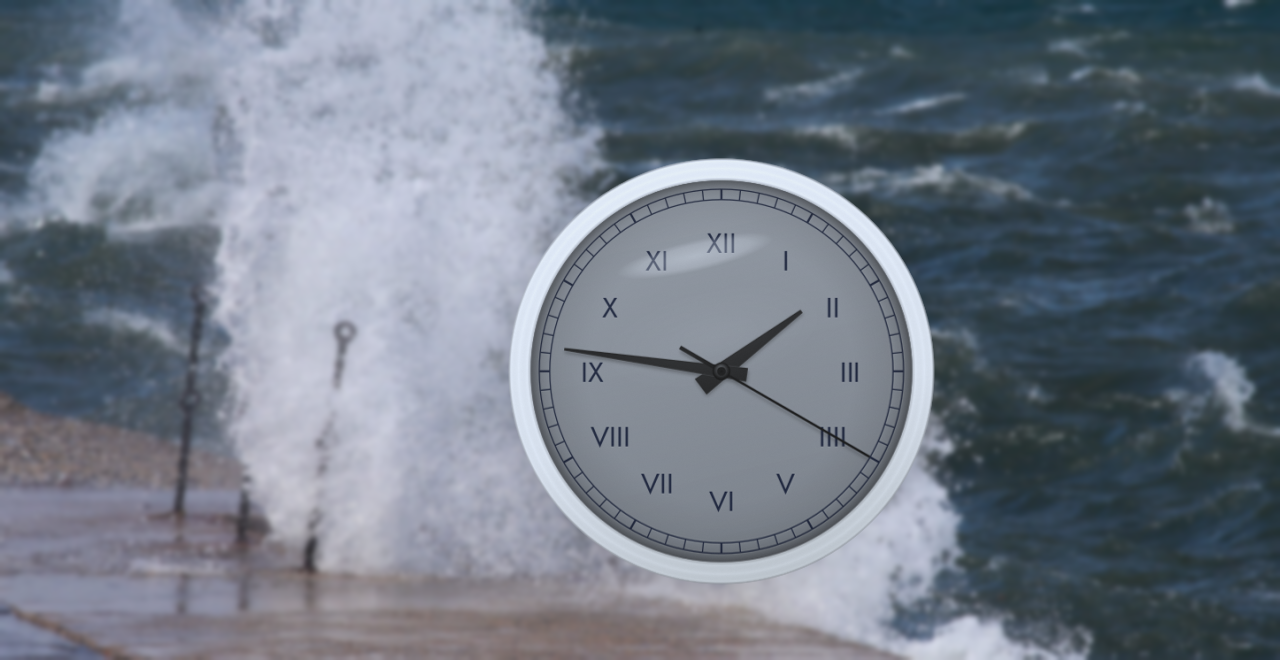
{"hour": 1, "minute": 46, "second": 20}
